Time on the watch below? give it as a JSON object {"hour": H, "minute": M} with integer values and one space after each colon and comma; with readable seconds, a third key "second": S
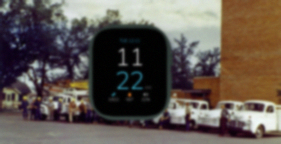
{"hour": 11, "minute": 22}
